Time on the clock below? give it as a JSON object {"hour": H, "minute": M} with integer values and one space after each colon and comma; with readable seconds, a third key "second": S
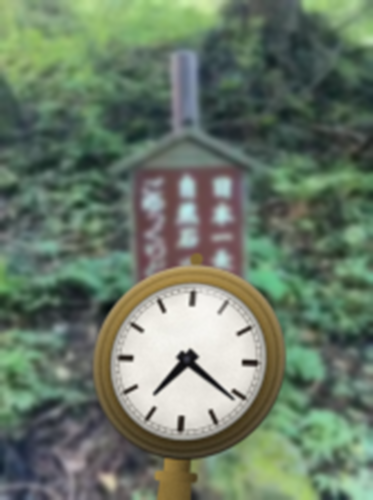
{"hour": 7, "minute": 21}
